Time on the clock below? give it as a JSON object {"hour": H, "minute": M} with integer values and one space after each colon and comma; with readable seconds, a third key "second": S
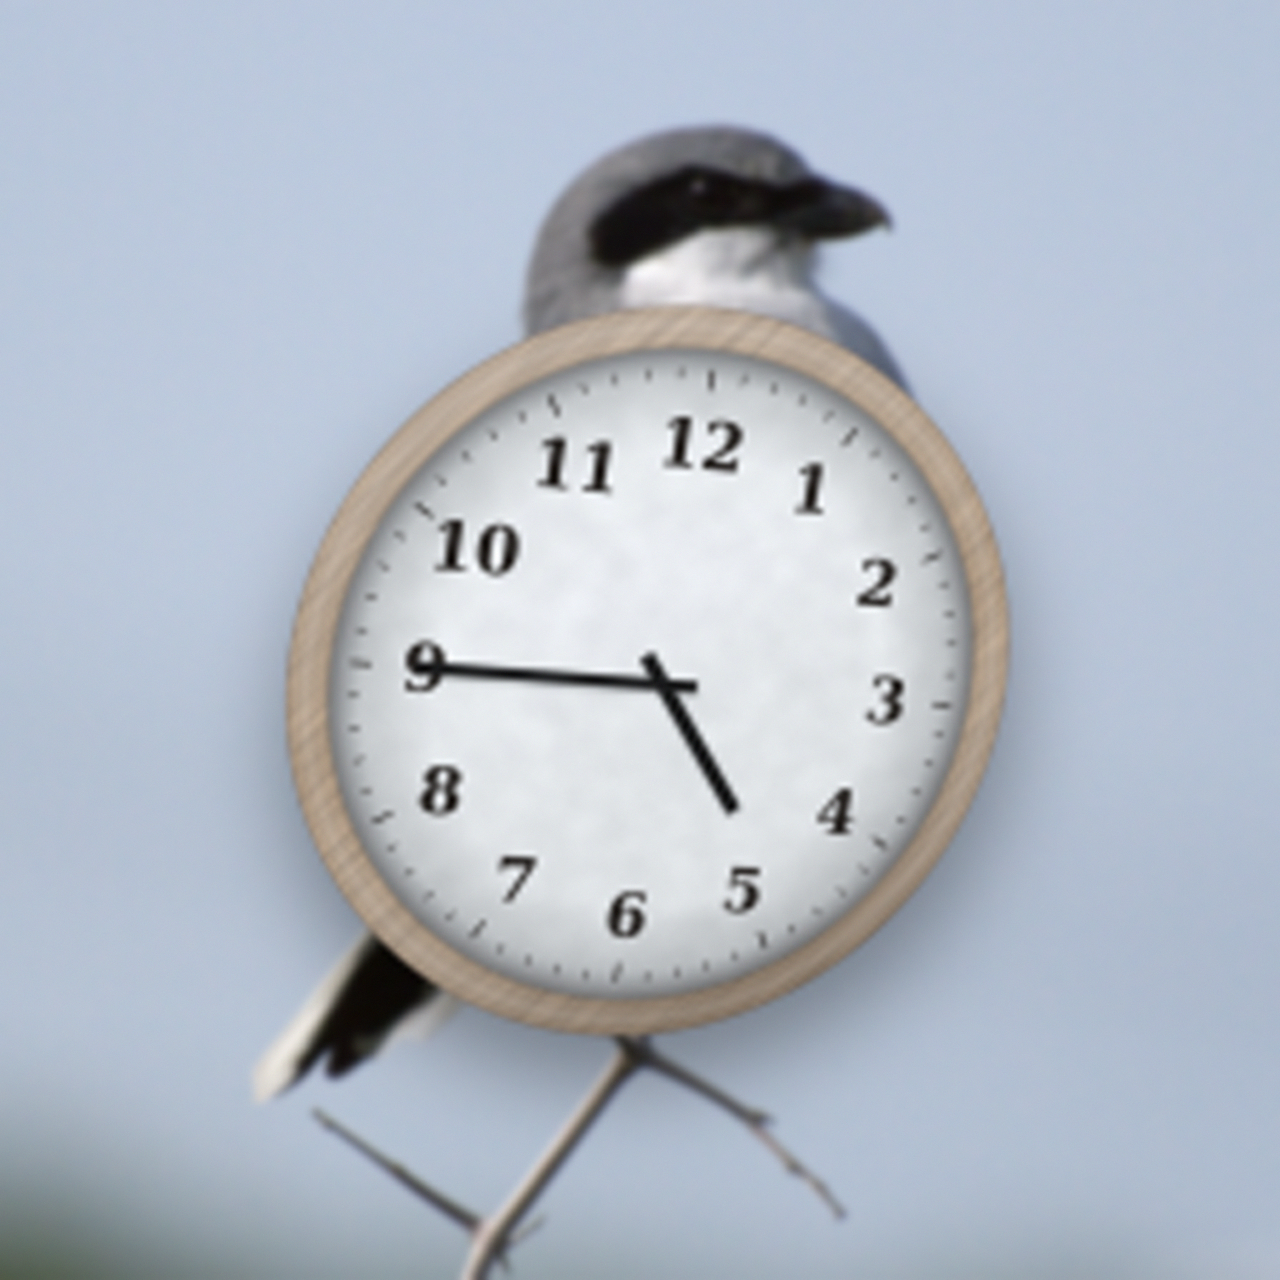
{"hour": 4, "minute": 45}
